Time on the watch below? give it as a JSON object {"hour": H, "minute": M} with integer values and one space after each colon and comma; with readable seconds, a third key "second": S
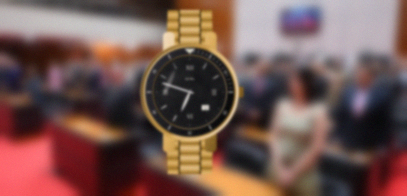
{"hour": 6, "minute": 48}
